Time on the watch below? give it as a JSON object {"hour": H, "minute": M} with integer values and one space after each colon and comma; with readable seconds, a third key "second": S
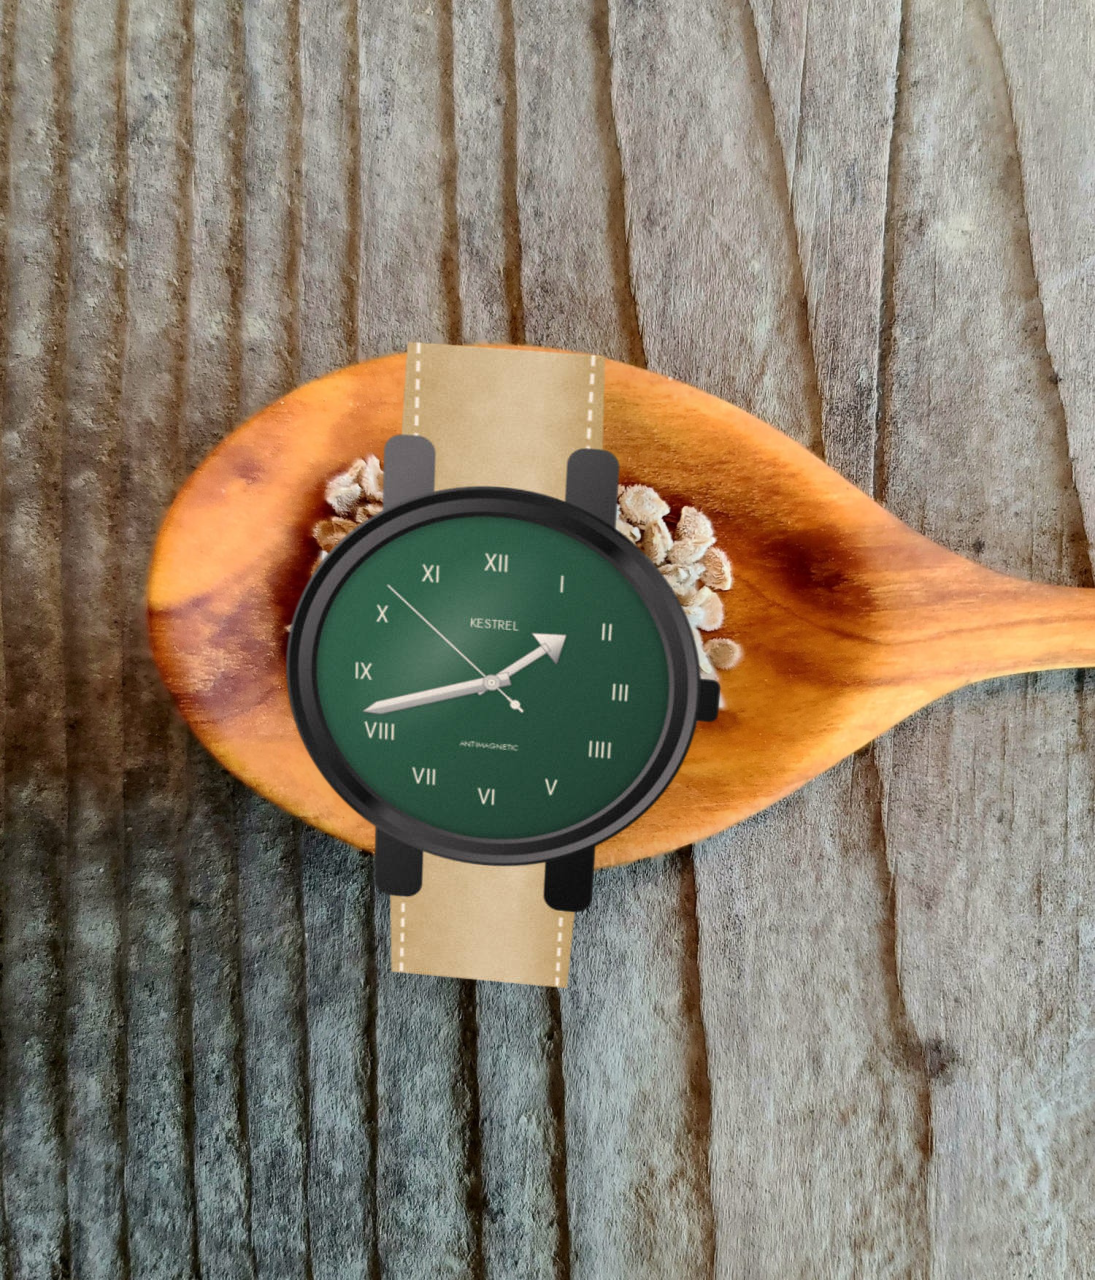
{"hour": 1, "minute": 41, "second": 52}
